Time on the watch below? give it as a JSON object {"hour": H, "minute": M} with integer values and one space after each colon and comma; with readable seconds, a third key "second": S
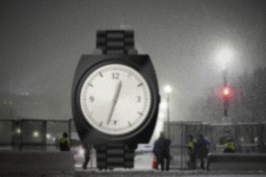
{"hour": 12, "minute": 33}
